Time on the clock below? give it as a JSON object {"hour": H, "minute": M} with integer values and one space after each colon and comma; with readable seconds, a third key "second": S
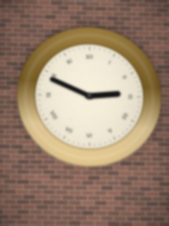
{"hour": 2, "minute": 49}
